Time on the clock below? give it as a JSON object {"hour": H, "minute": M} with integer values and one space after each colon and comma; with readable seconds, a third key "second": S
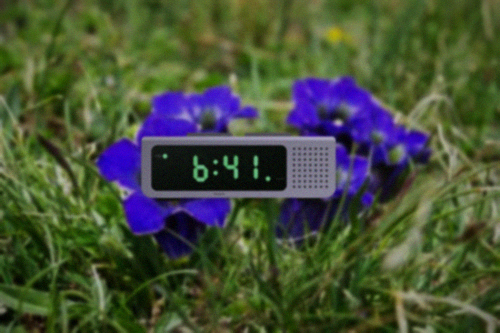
{"hour": 6, "minute": 41}
